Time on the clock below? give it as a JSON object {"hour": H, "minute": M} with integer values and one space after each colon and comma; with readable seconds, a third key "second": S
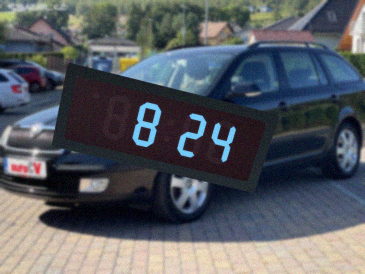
{"hour": 8, "minute": 24}
